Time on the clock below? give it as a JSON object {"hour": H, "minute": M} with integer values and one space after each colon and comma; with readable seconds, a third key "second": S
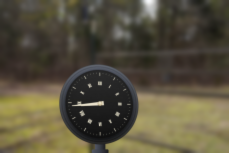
{"hour": 8, "minute": 44}
